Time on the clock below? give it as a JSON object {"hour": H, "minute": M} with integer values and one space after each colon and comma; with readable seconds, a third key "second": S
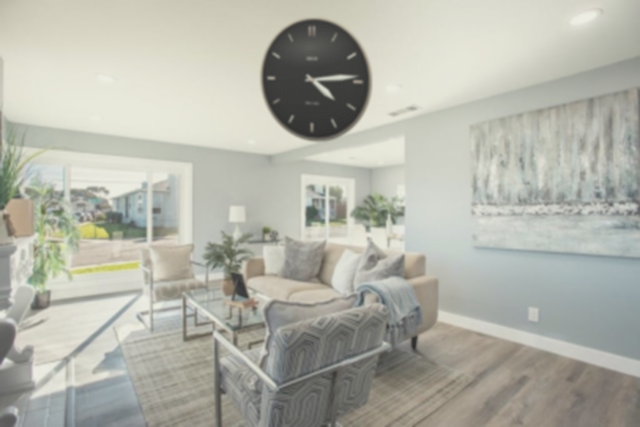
{"hour": 4, "minute": 14}
